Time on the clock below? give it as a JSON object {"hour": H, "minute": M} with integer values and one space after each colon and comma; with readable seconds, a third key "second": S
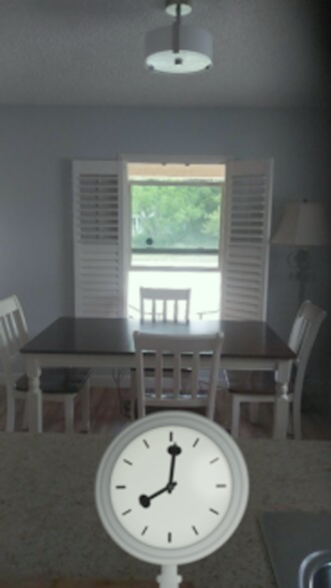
{"hour": 8, "minute": 1}
